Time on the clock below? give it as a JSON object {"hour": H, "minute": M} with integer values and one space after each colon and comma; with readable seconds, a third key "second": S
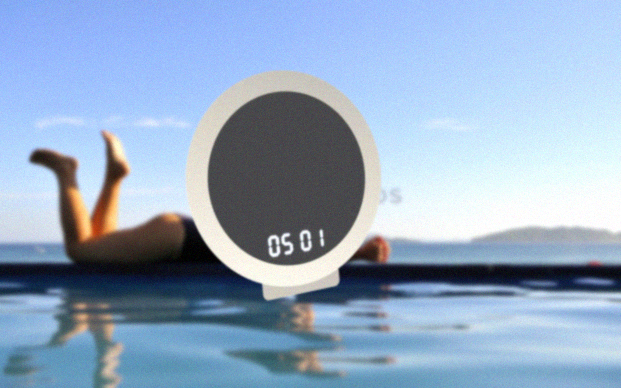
{"hour": 5, "minute": 1}
